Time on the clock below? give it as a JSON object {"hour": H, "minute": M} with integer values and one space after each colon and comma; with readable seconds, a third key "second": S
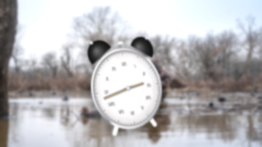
{"hour": 2, "minute": 43}
